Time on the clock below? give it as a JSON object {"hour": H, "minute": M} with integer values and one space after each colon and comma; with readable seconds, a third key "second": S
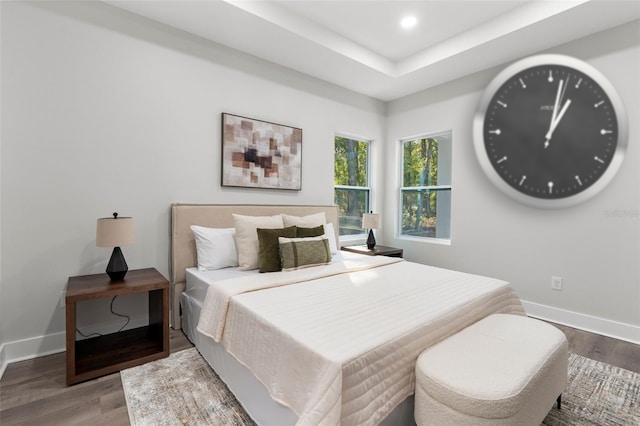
{"hour": 1, "minute": 2, "second": 3}
